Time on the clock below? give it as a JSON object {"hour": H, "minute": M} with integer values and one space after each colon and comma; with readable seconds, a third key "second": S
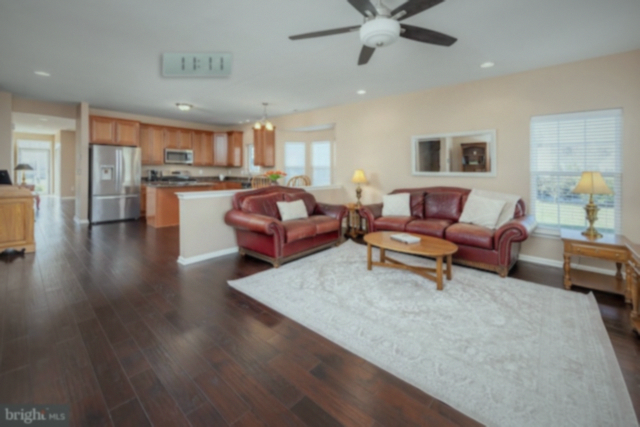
{"hour": 11, "minute": 11}
